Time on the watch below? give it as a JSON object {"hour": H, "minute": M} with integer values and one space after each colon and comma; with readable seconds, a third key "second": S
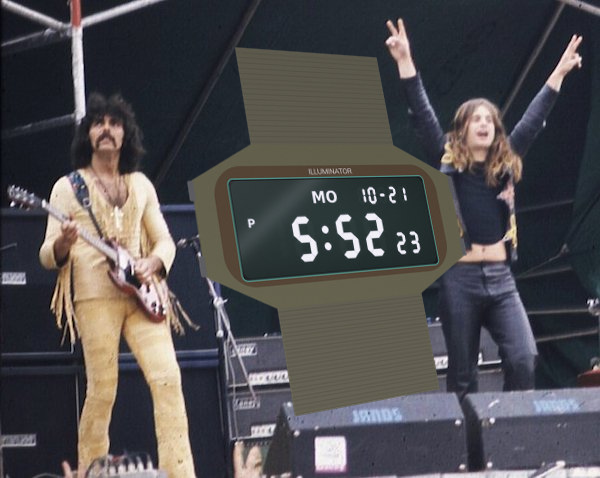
{"hour": 5, "minute": 52, "second": 23}
